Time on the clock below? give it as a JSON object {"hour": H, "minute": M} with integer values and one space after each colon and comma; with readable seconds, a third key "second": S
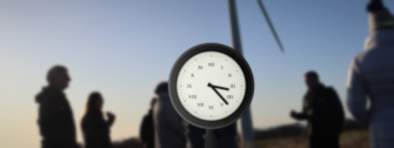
{"hour": 3, "minute": 23}
